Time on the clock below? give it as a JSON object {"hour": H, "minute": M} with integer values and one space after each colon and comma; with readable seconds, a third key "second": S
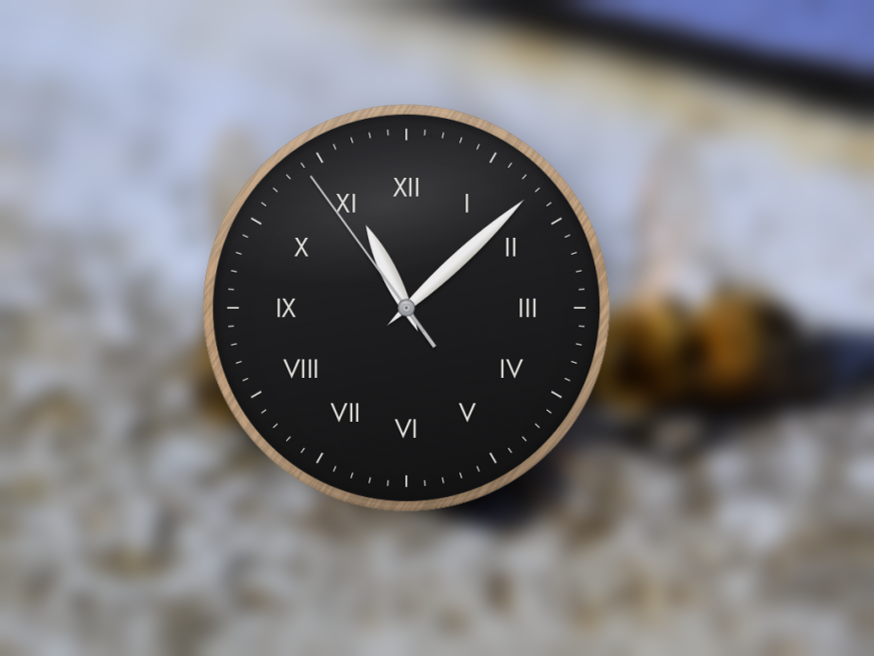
{"hour": 11, "minute": 7, "second": 54}
